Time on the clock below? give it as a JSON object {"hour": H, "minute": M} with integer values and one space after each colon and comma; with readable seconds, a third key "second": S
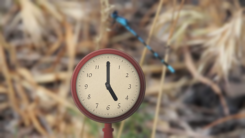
{"hour": 5, "minute": 0}
